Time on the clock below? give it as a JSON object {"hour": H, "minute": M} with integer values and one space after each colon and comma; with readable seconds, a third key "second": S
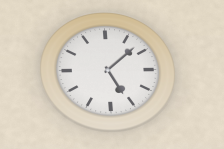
{"hour": 5, "minute": 8}
